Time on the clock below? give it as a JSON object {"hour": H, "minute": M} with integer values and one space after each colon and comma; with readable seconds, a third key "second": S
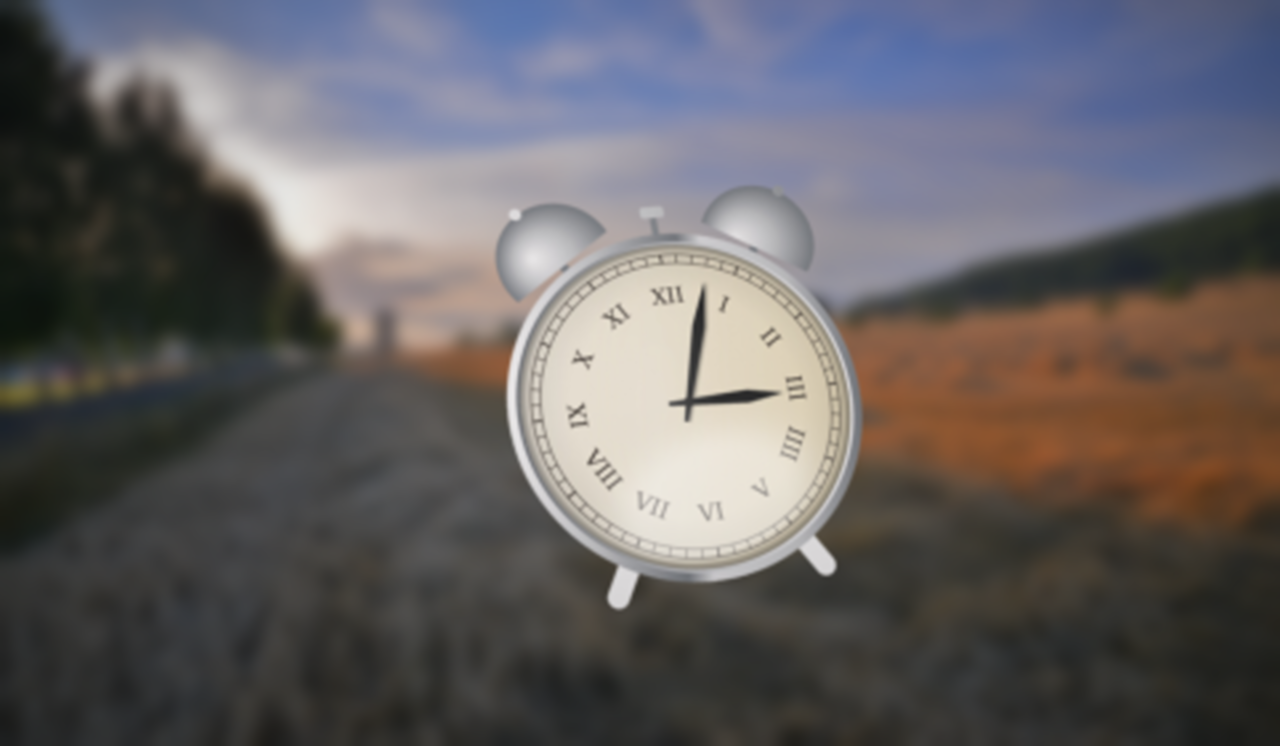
{"hour": 3, "minute": 3}
